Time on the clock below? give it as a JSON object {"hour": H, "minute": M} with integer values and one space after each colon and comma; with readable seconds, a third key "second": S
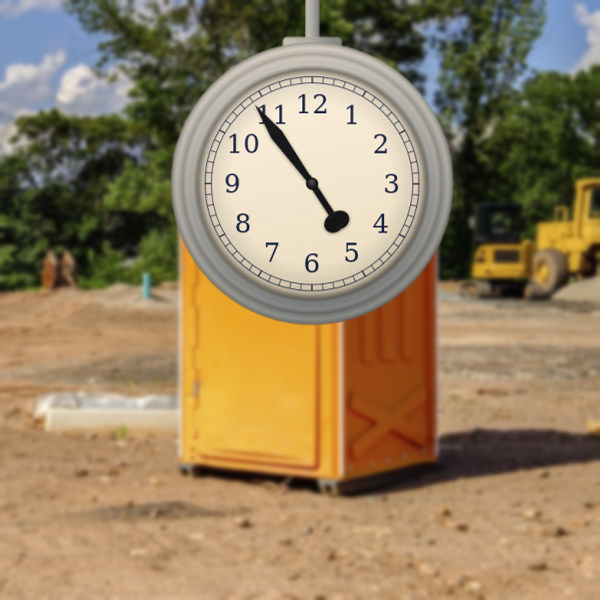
{"hour": 4, "minute": 54}
